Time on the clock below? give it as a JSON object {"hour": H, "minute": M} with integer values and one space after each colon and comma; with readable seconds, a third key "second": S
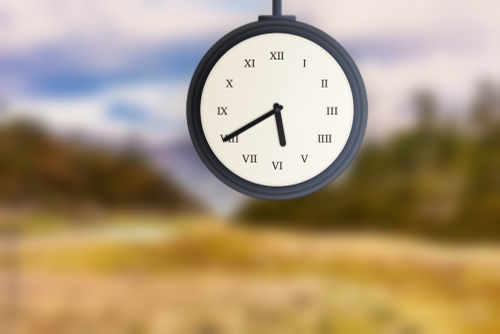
{"hour": 5, "minute": 40}
